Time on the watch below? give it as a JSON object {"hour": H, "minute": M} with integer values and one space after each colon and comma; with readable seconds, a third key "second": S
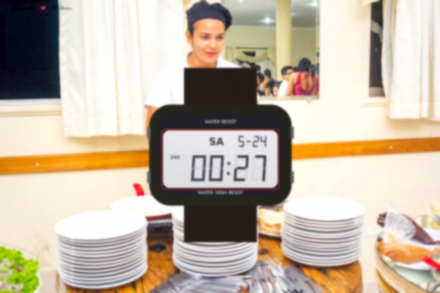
{"hour": 0, "minute": 27}
